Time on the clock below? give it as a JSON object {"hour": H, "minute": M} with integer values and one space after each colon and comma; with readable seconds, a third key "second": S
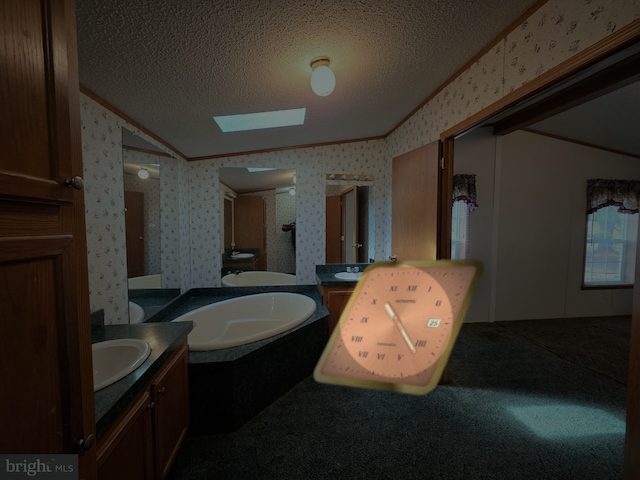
{"hour": 10, "minute": 22}
